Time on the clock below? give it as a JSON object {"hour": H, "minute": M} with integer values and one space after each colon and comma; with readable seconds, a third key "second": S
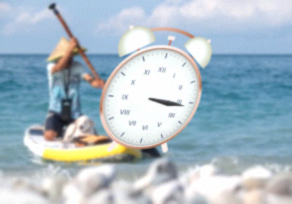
{"hour": 3, "minute": 16}
